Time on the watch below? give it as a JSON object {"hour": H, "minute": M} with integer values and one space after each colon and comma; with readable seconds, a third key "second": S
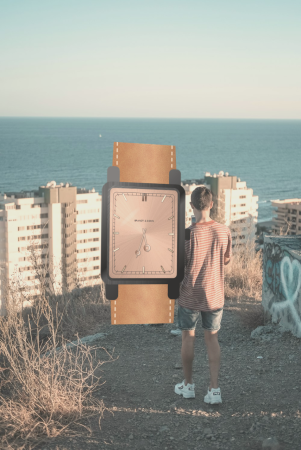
{"hour": 5, "minute": 33}
